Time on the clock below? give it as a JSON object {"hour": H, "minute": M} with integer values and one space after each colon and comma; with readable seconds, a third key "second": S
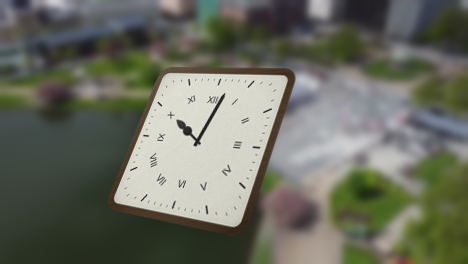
{"hour": 10, "minute": 2}
